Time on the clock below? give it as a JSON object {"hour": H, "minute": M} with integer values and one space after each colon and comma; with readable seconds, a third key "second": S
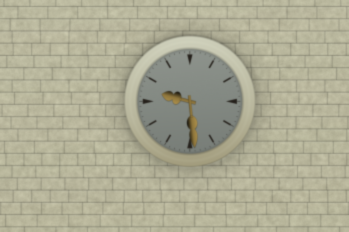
{"hour": 9, "minute": 29}
